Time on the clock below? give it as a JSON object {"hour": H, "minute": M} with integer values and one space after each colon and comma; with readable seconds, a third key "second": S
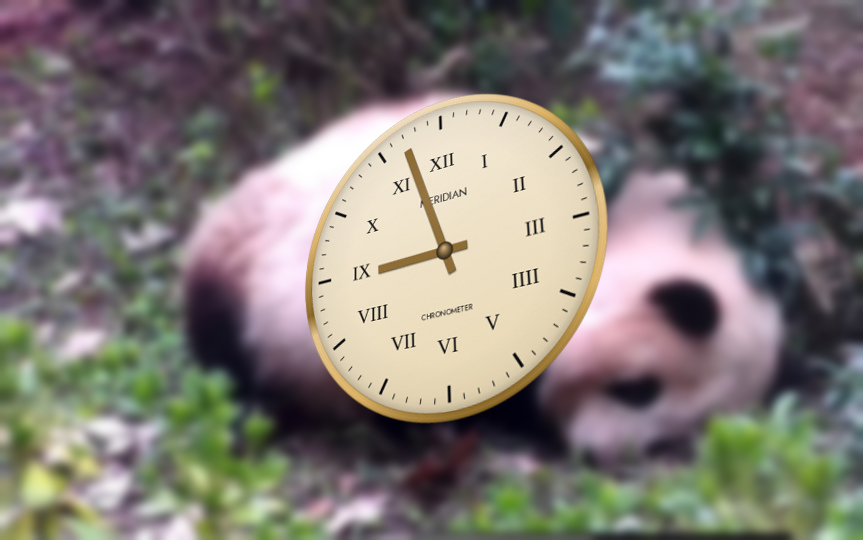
{"hour": 8, "minute": 57}
